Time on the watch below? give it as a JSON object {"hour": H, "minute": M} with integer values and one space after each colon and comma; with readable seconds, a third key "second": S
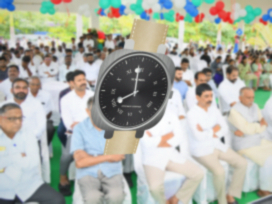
{"hour": 7, "minute": 59}
